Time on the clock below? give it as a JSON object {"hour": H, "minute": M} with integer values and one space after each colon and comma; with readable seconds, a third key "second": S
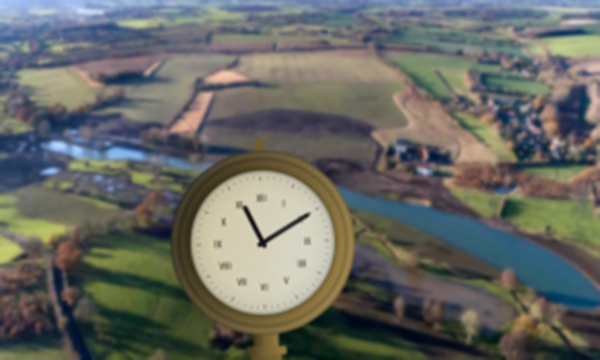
{"hour": 11, "minute": 10}
